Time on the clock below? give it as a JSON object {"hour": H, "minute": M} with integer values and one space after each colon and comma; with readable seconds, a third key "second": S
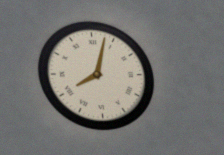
{"hour": 8, "minute": 3}
